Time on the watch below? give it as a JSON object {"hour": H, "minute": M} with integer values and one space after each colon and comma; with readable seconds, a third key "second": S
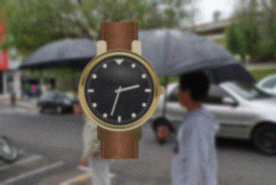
{"hour": 2, "minute": 33}
